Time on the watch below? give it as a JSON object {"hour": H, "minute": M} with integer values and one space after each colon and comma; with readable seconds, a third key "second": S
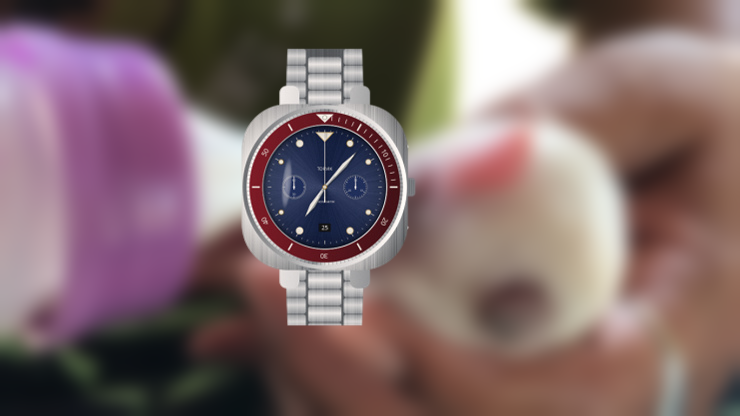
{"hour": 7, "minute": 7}
